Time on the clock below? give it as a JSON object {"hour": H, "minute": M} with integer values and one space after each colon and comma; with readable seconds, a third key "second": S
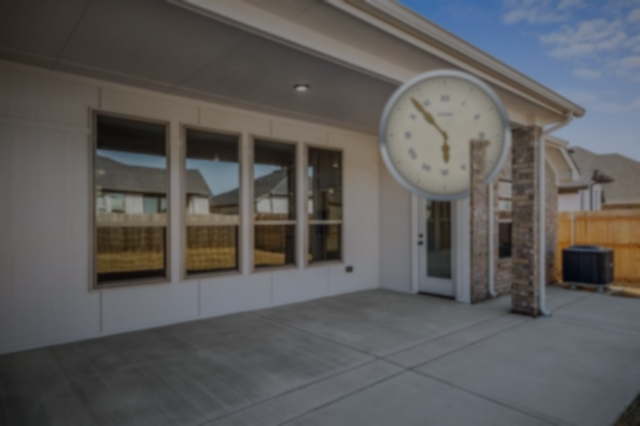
{"hour": 5, "minute": 53}
